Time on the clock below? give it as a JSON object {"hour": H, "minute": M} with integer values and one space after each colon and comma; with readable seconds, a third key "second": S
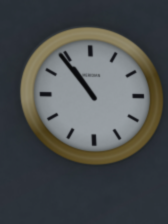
{"hour": 10, "minute": 54}
